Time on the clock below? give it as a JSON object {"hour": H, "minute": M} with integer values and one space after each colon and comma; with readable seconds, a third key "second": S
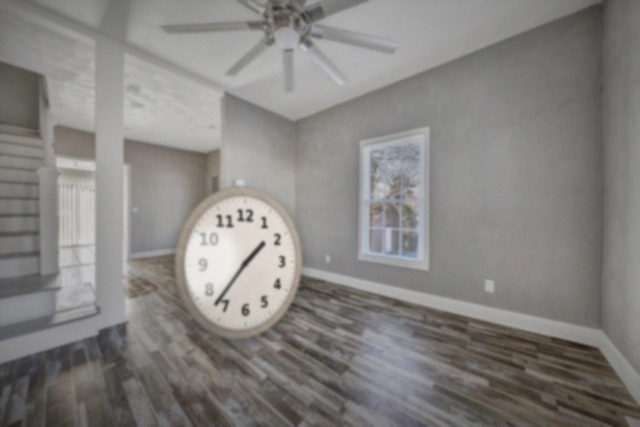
{"hour": 1, "minute": 37}
